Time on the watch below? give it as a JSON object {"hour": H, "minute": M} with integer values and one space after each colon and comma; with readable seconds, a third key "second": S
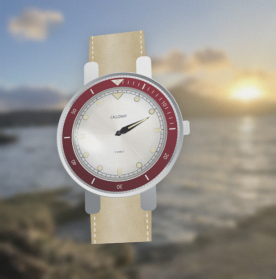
{"hour": 2, "minute": 11}
